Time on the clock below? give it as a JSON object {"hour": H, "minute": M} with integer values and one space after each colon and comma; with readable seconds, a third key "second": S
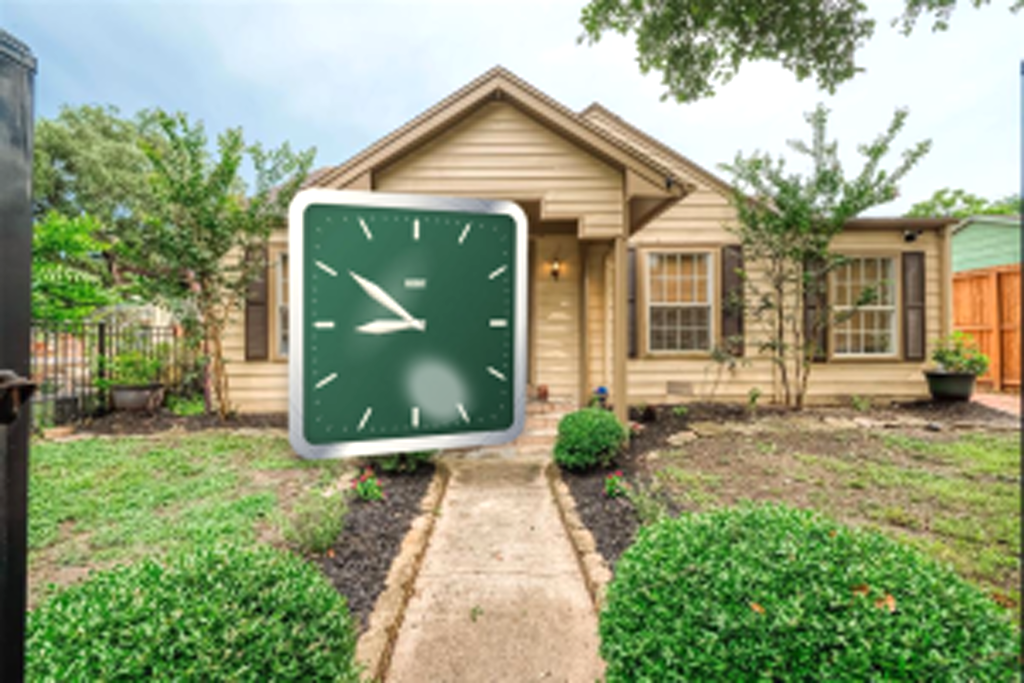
{"hour": 8, "minute": 51}
